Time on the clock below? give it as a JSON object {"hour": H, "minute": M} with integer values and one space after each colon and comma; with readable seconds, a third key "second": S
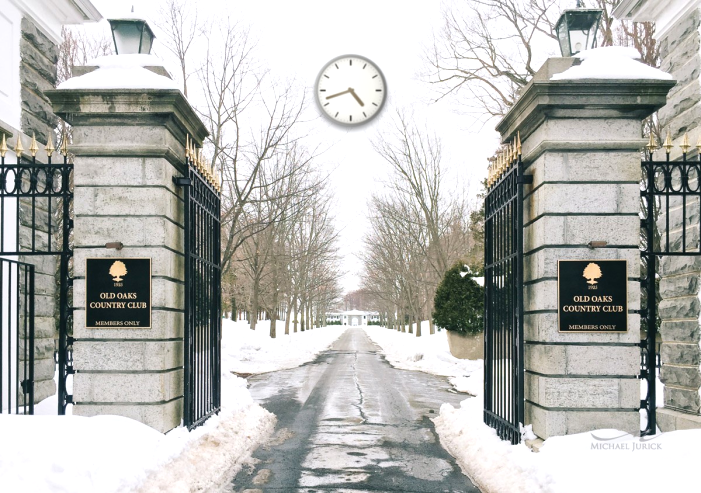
{"hour": 4, "minute": 42}
